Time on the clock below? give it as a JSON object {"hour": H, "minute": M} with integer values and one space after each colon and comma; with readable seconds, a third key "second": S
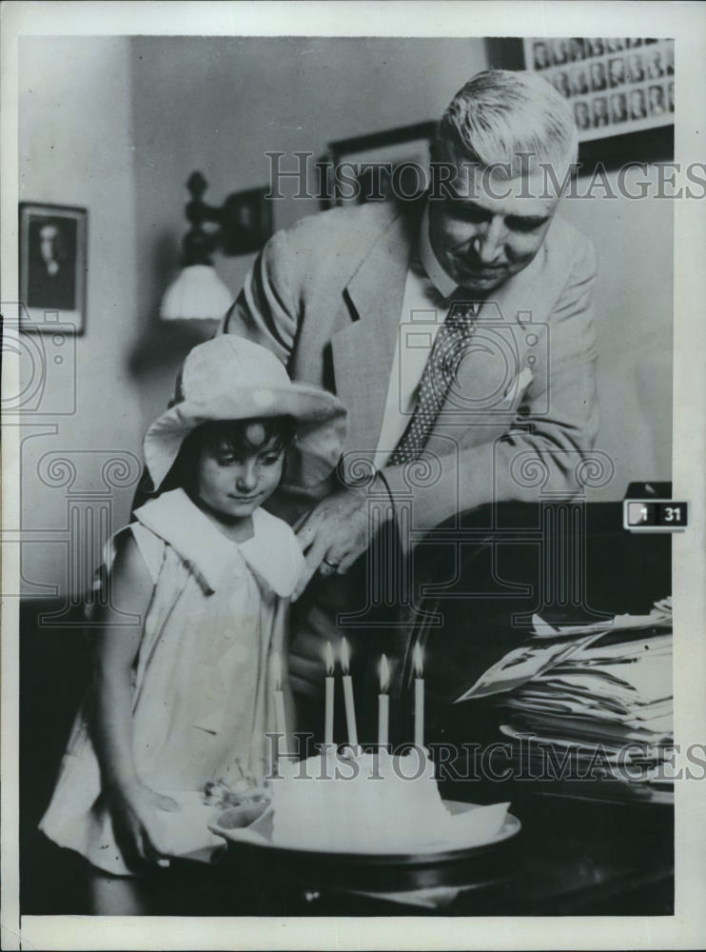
{"hour": 1, "minute": 31}
